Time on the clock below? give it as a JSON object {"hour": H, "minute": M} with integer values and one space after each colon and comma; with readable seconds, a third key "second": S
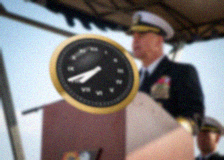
{"hour": 7, "minute": 41}
